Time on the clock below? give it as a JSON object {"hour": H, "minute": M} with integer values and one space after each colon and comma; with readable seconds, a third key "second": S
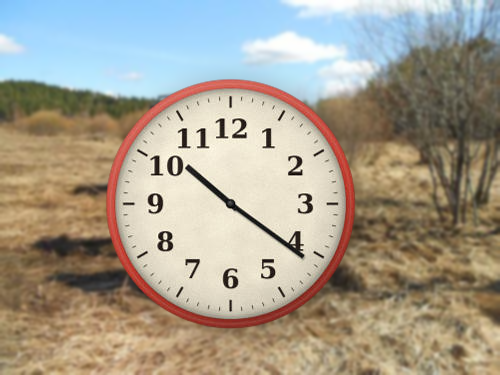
{"hour": 10, "minute": 21}
